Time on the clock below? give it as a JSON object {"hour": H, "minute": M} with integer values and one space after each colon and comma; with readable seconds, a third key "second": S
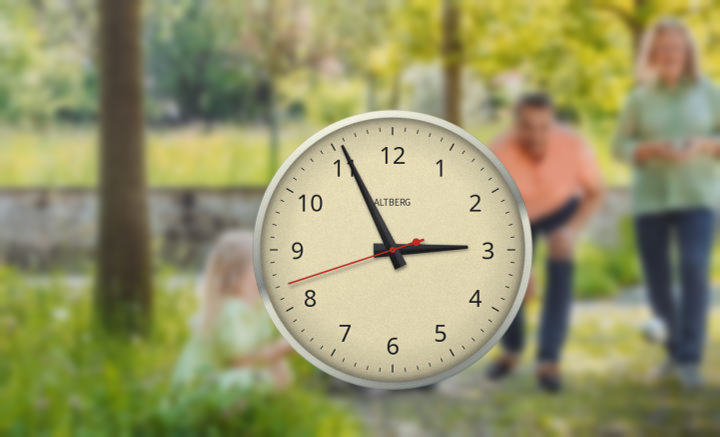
{"hour": 2, "minute": 55, "second": 42}
